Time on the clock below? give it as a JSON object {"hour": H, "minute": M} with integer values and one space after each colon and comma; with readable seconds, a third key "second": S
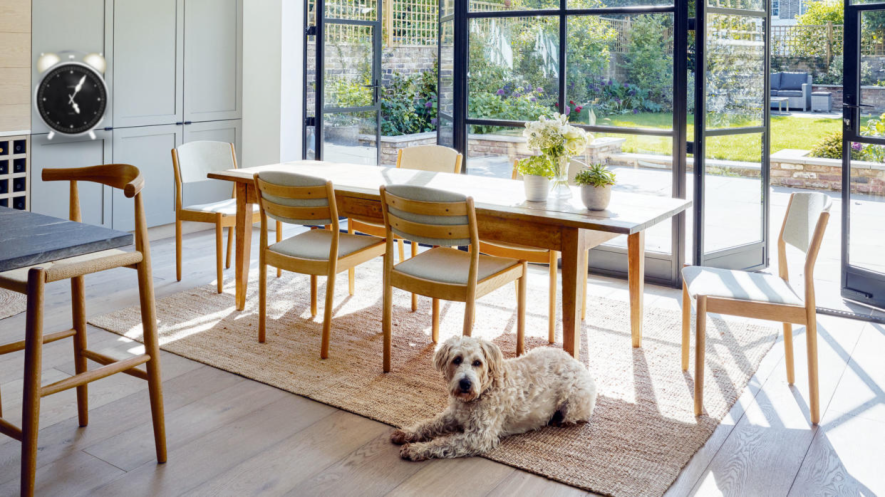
{"hour": 5, "minute": 5}
